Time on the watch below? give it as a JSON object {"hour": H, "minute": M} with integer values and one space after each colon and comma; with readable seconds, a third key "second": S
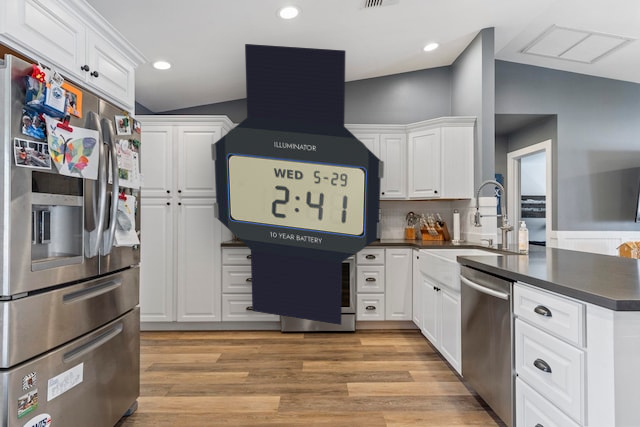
{"hour": 2, "minute": 41}
